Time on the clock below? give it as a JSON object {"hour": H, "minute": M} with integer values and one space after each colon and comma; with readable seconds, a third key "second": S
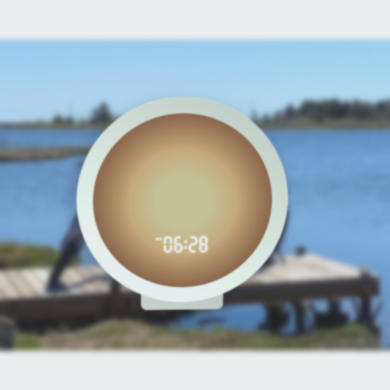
{"hour": 6, "minute": 28}
